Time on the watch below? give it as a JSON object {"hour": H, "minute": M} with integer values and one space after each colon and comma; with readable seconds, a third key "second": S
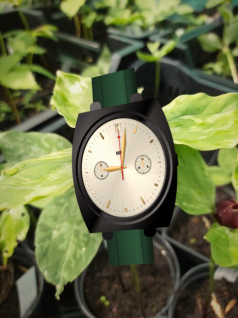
{"hour": 9, "minute": 2}
